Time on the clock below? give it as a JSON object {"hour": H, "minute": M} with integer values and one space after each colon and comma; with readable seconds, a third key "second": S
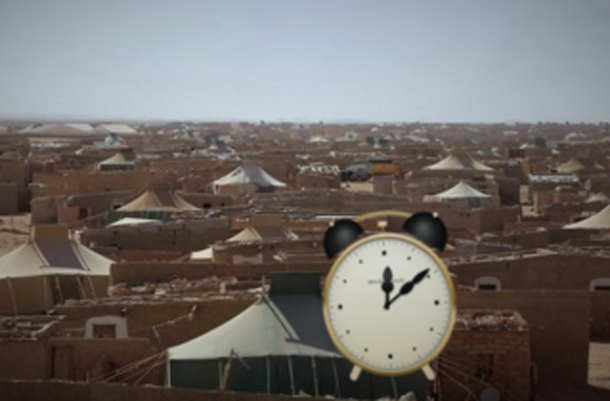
{"hour": 12, "minute": 9}
